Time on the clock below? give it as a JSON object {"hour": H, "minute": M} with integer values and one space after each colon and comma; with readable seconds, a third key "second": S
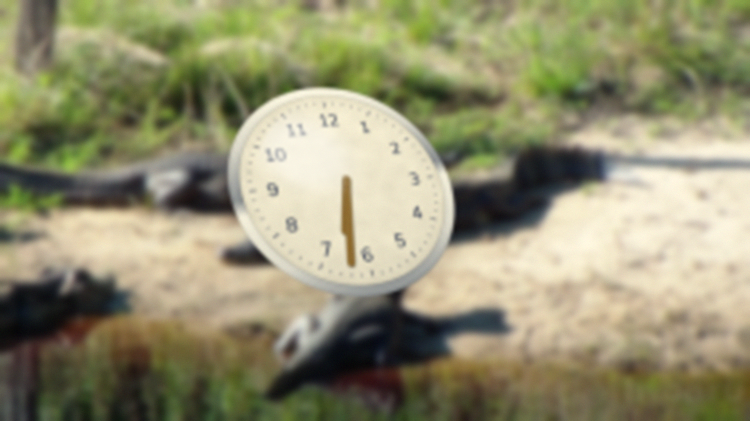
{"hour": 6, "minute": 32}
